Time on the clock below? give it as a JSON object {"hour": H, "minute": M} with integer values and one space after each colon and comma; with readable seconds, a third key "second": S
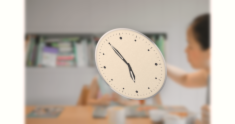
{"hour": 5, "minute": 55}
